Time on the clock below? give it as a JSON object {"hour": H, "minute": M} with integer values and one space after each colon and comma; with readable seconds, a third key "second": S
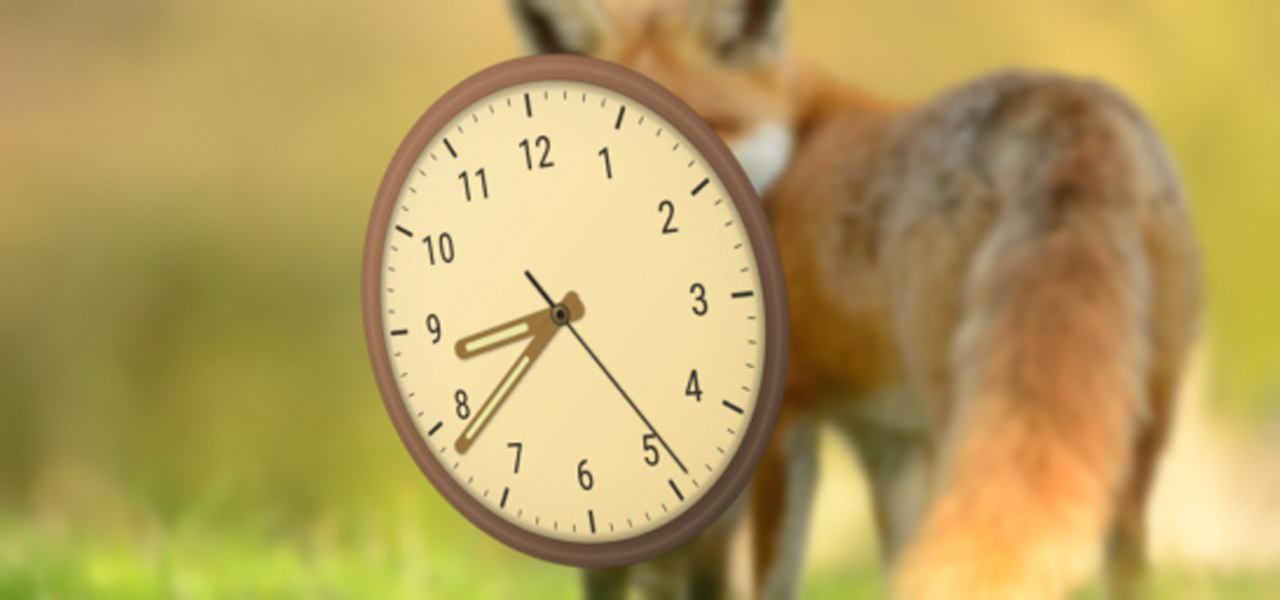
{"hour": 8, "minute": 38, "second": 24}
